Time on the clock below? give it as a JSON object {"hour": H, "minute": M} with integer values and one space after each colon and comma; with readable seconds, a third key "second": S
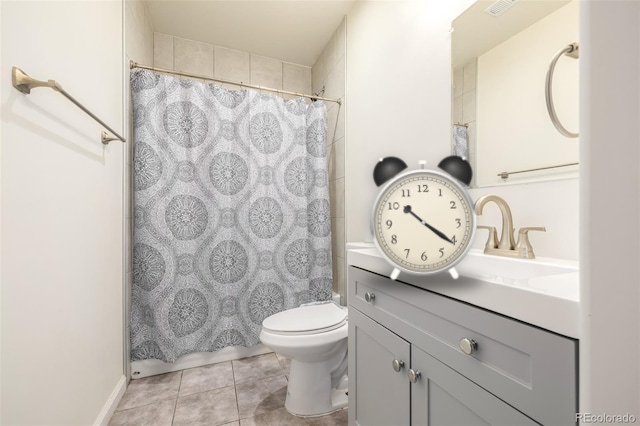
{"hour": 10, "minute": 21}
